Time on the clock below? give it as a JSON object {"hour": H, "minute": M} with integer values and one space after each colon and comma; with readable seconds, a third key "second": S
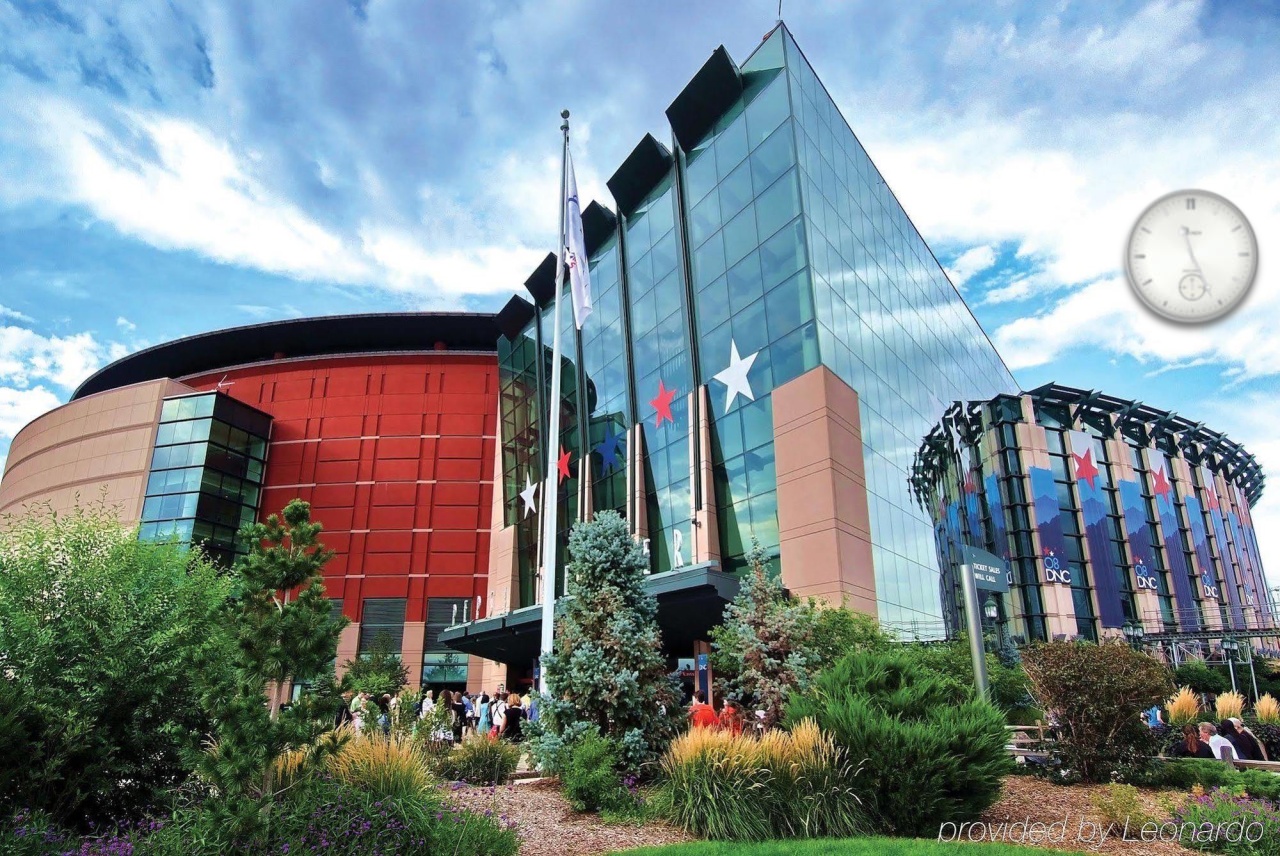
{"hour": 11, "minute": 26}
